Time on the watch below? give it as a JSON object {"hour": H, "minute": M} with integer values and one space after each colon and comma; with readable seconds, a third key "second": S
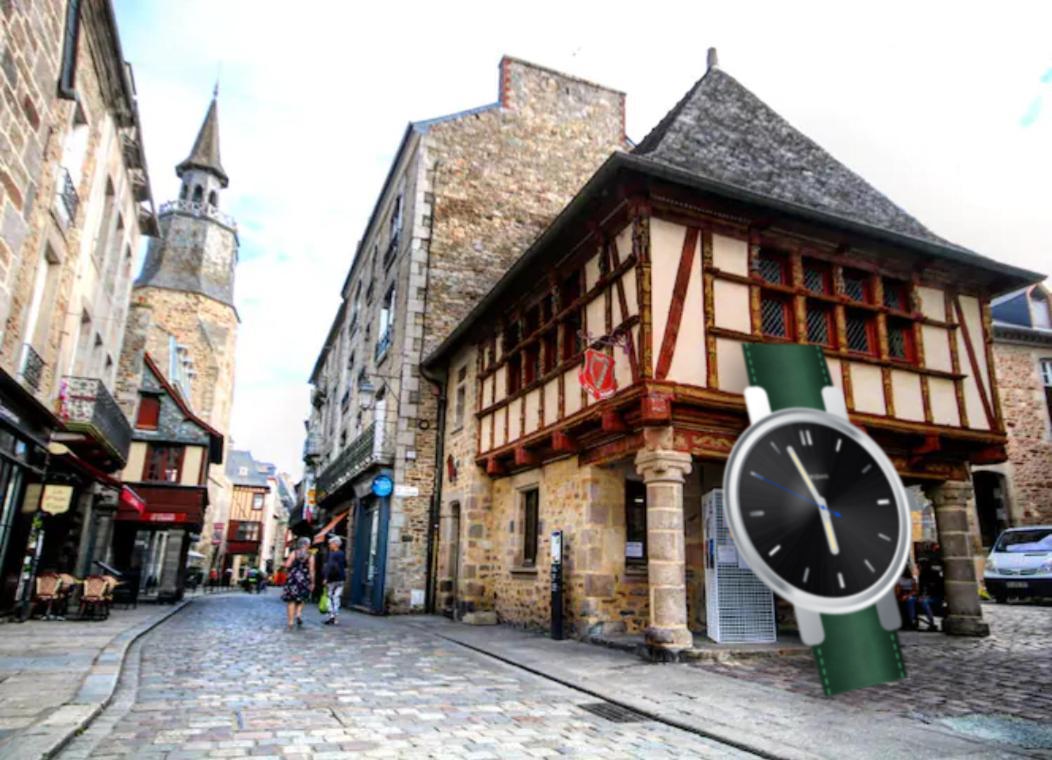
{"hour": 5, "minute": 56, "second": 50}
